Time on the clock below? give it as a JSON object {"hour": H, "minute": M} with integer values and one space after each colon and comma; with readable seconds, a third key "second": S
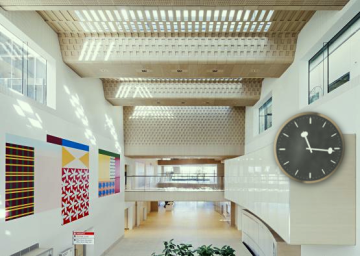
{"hour": 11, "minute": 16}
